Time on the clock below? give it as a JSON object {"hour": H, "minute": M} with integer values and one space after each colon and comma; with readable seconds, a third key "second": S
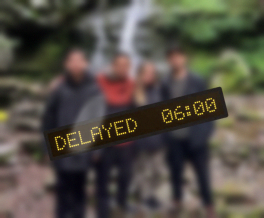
{"hour": 6, "minute": 0}
